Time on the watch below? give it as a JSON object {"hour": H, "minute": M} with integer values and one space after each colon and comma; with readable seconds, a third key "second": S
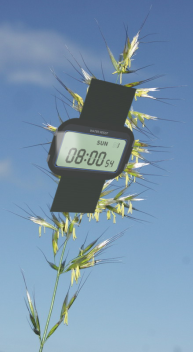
{"hour": 8, "minute": 0, "second": 54}
